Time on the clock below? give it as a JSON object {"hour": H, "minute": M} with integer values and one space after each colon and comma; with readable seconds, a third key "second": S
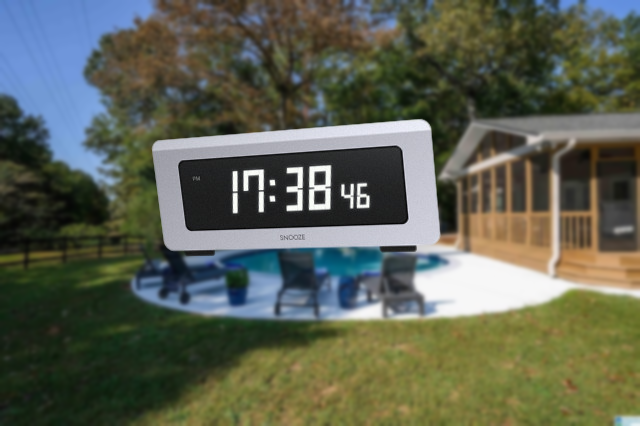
{"hour": 17, "minute": 38, "second": 46}
